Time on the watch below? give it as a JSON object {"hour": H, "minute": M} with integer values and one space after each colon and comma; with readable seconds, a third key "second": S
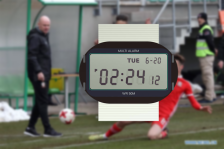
{"hour": 2, "minute": 24, "second": 12}
